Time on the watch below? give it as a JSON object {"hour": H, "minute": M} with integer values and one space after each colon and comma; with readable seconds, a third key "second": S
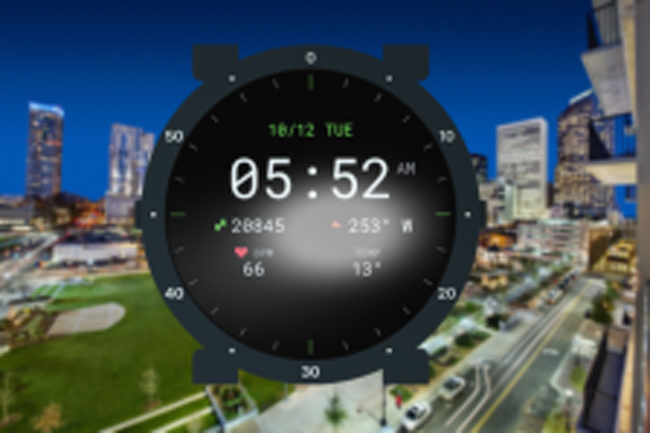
{"hour": 5, "minute": 52}
